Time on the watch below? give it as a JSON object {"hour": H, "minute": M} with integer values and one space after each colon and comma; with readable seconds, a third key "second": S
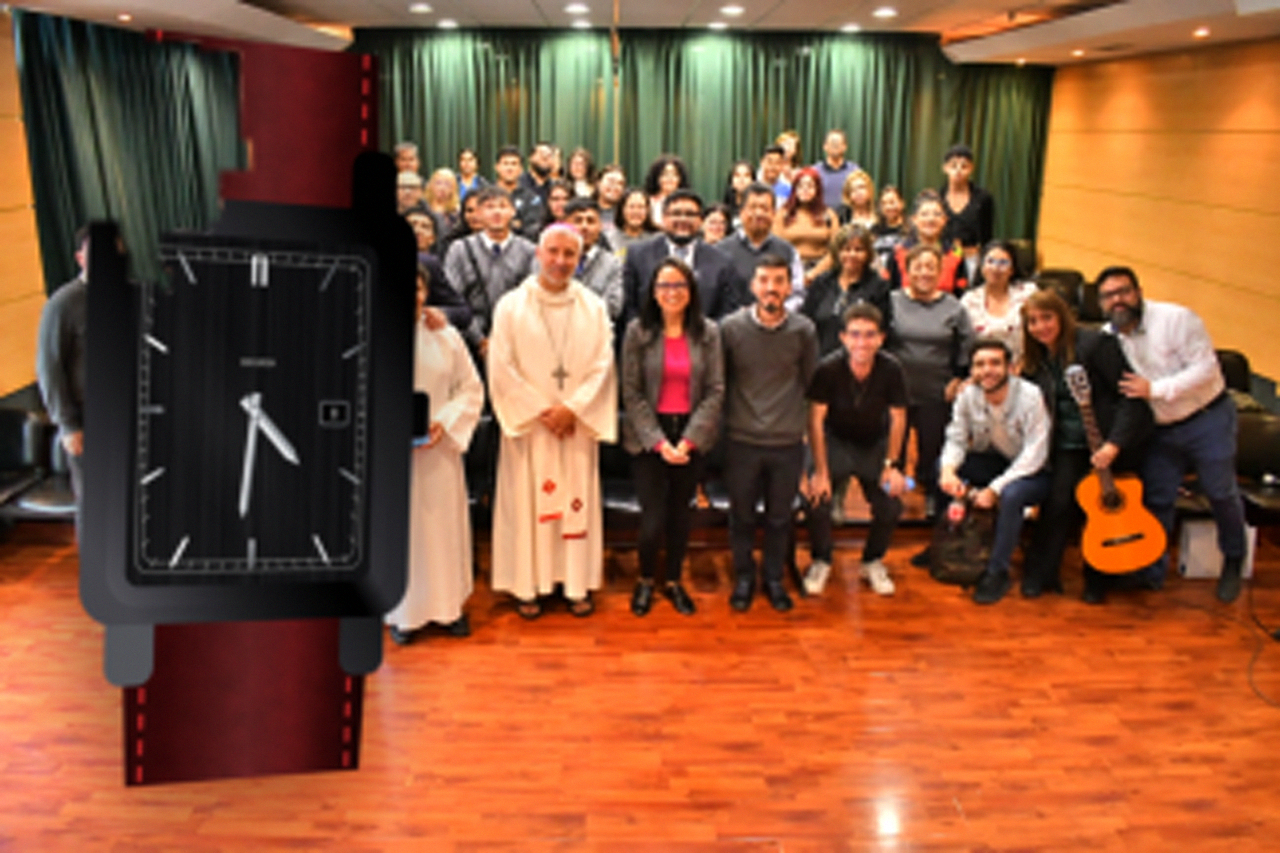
{"hour": 4, "minute": 31}
